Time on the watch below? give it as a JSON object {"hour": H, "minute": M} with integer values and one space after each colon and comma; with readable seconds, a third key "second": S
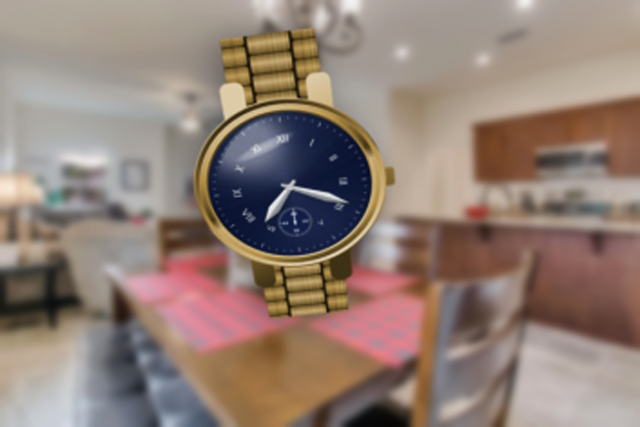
{"hour": 7, "minute": 19}
